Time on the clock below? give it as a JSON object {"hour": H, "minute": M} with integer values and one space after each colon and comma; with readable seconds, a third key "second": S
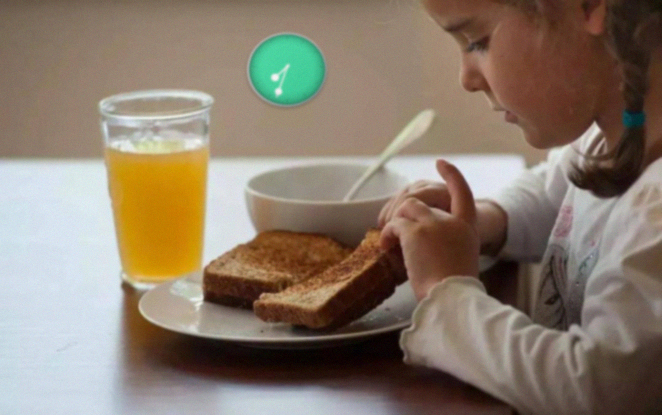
{"hour": 7, "minute": 33}
